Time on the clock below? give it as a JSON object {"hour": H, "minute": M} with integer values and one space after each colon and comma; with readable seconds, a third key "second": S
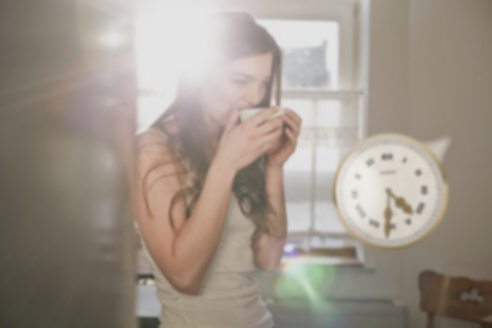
{"hour": 4, "minute": 31}
